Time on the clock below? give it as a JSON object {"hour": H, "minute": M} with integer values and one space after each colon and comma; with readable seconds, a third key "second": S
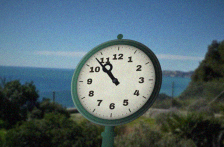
{"hour": 10, "minute": 53}
